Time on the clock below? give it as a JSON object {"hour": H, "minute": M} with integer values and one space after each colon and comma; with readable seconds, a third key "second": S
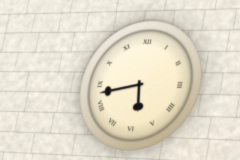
{"hour": 5, "minute": 43}
